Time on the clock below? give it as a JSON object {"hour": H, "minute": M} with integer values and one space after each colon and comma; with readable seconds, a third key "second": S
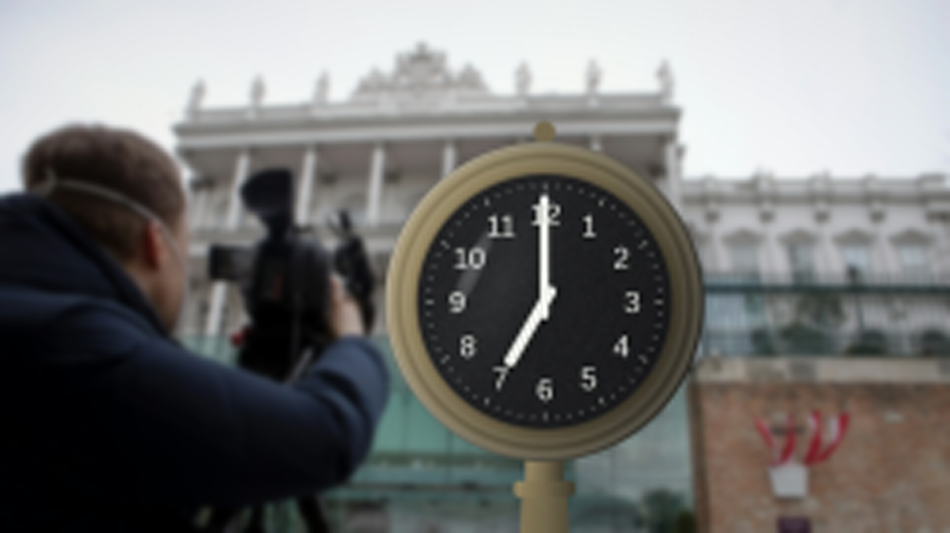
{"hour": 7, "minute": 0}
